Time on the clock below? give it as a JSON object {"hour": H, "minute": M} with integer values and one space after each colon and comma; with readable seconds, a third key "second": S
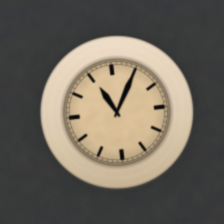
{"hour": 11, "minute": 5}
